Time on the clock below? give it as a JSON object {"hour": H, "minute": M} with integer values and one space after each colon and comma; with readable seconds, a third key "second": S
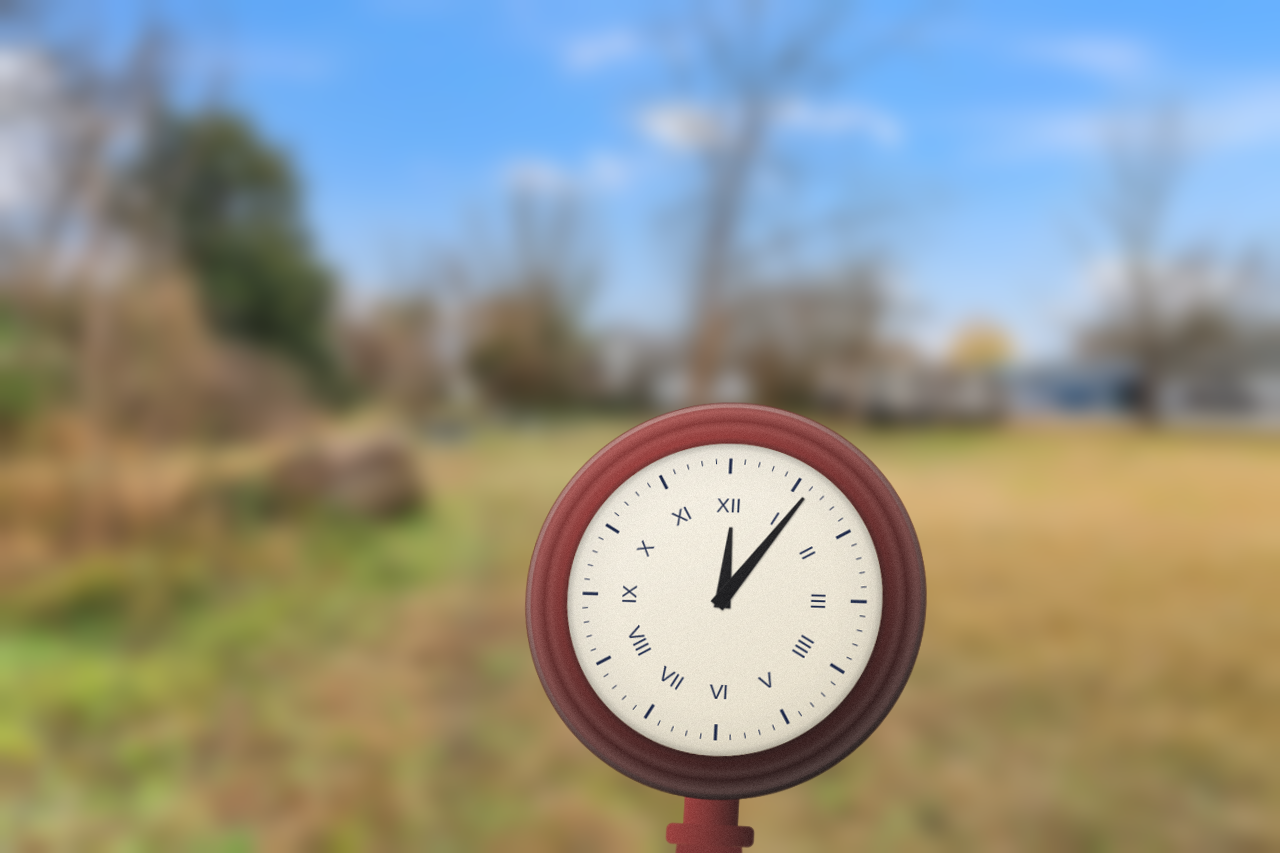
{"hour": 12, "minute": 6}
